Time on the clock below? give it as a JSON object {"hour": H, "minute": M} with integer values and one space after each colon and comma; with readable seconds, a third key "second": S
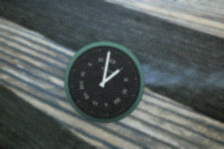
{"hour": 12, "minute": 58}
